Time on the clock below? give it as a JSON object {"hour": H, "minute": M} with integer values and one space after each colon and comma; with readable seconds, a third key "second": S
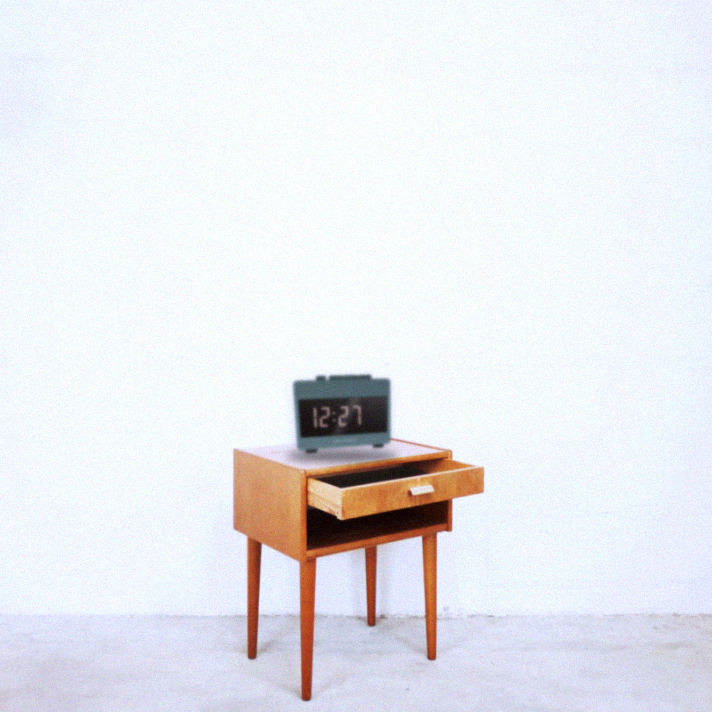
{"hour": 12, "minute": 27}
